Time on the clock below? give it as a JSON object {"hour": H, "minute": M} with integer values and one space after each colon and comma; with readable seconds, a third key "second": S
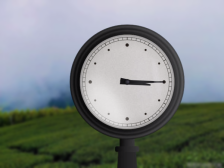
{"hour": 3, "minute": 15}
